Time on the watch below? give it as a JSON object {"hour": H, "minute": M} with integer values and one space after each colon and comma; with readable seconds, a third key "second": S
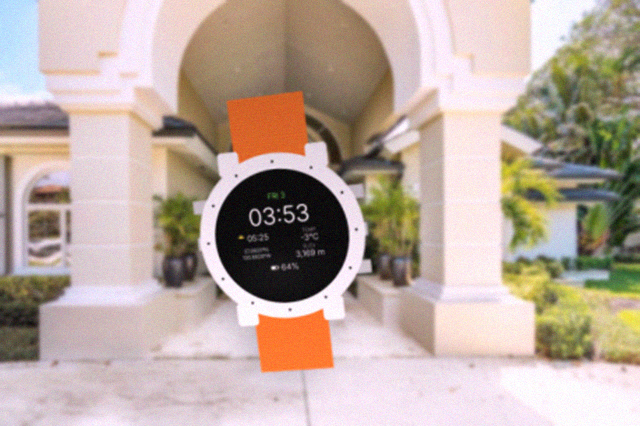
{"hour": 3, "minute": 53}
